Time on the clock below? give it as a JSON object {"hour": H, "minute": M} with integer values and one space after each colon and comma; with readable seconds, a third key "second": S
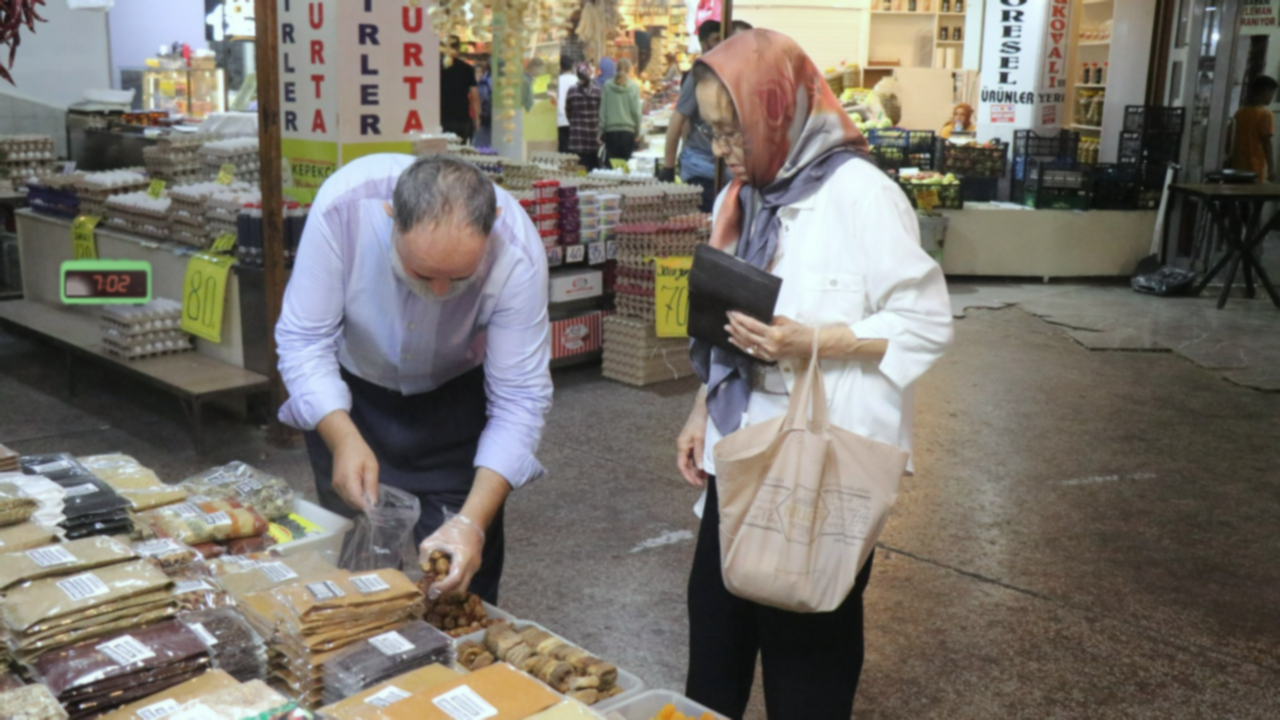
{"hour": 7, "minute": 2}
